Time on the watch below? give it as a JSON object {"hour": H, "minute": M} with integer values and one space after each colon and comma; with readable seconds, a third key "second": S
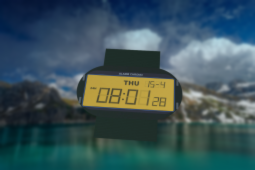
{"hour": 8, "minute": 1, "second": 28}
